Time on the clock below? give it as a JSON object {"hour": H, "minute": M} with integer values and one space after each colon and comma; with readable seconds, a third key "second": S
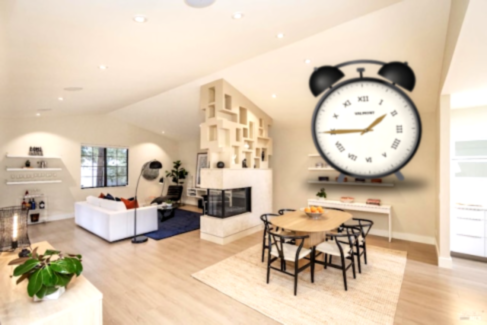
{"hour": 1, "minute": 45}
